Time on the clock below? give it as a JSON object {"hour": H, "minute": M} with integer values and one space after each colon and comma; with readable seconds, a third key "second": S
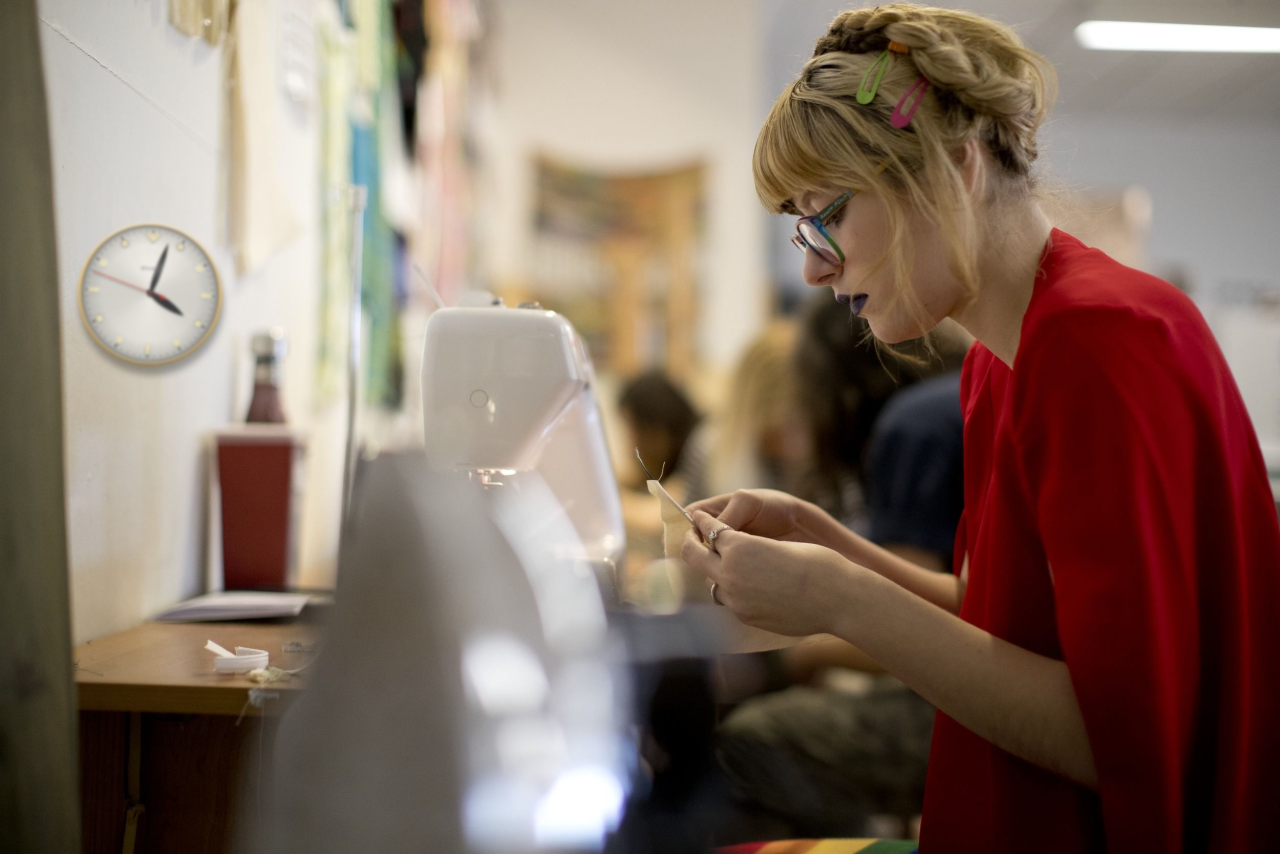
{"hour": 4, "minute": 2, "second": 48}
